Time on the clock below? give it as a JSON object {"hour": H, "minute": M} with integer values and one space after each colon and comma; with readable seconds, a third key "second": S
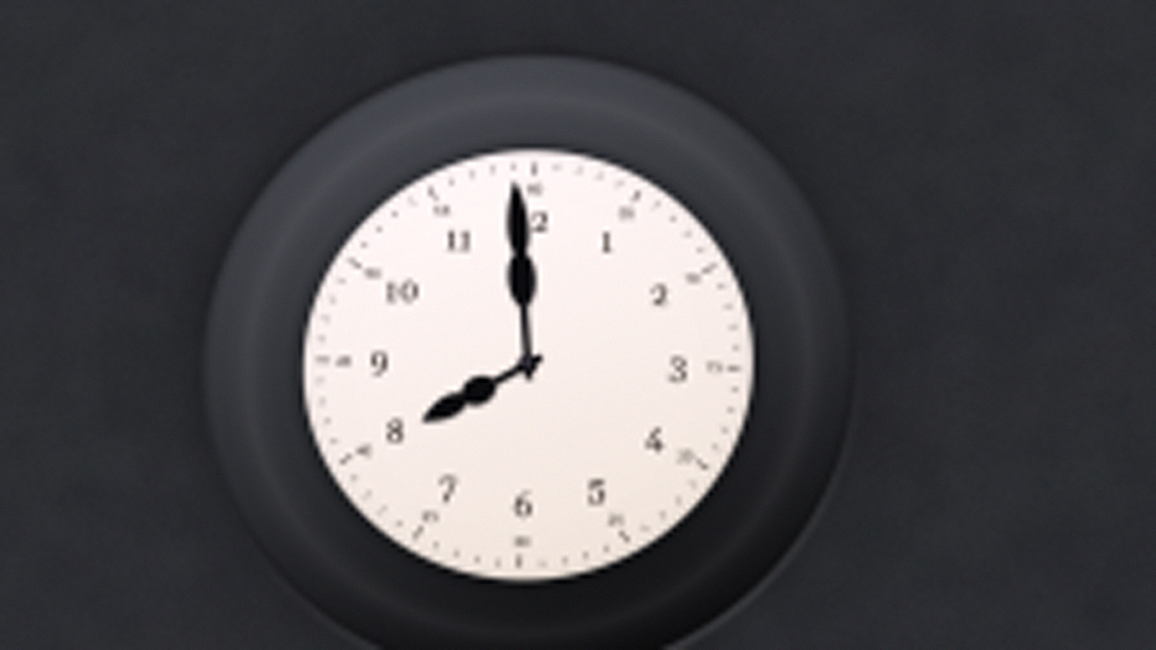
{"hour": 7, "minute": 59}
